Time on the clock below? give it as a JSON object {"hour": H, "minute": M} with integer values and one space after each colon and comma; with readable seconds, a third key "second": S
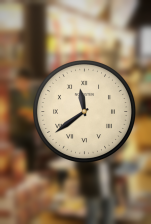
{"hour": 11, "minute": 39}
